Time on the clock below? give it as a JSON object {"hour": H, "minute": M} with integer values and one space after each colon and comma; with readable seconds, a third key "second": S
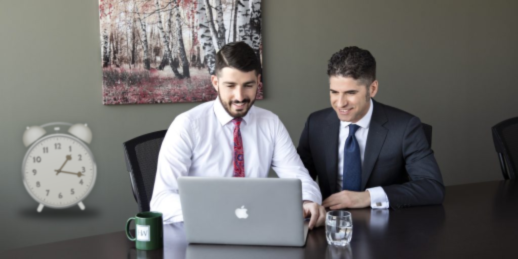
{"hour": 1, "minute": 17}
